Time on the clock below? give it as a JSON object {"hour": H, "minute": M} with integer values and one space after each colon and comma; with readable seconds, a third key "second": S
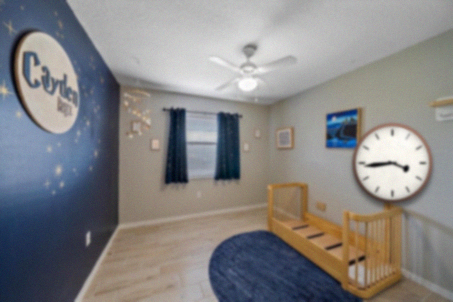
{"hour": 3, "minute": 44}
